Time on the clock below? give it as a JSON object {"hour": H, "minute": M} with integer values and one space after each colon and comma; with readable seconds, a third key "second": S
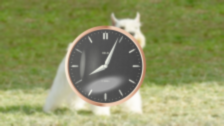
{"hour": 8, "minute": 4}
